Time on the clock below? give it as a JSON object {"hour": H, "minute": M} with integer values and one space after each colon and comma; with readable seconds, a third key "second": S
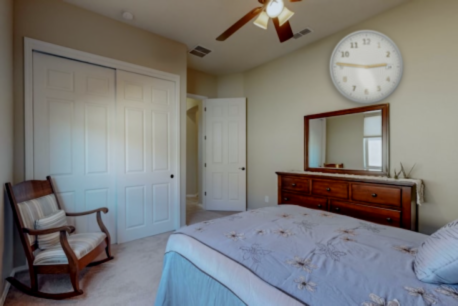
{"hour": 2, "minute": 46}
